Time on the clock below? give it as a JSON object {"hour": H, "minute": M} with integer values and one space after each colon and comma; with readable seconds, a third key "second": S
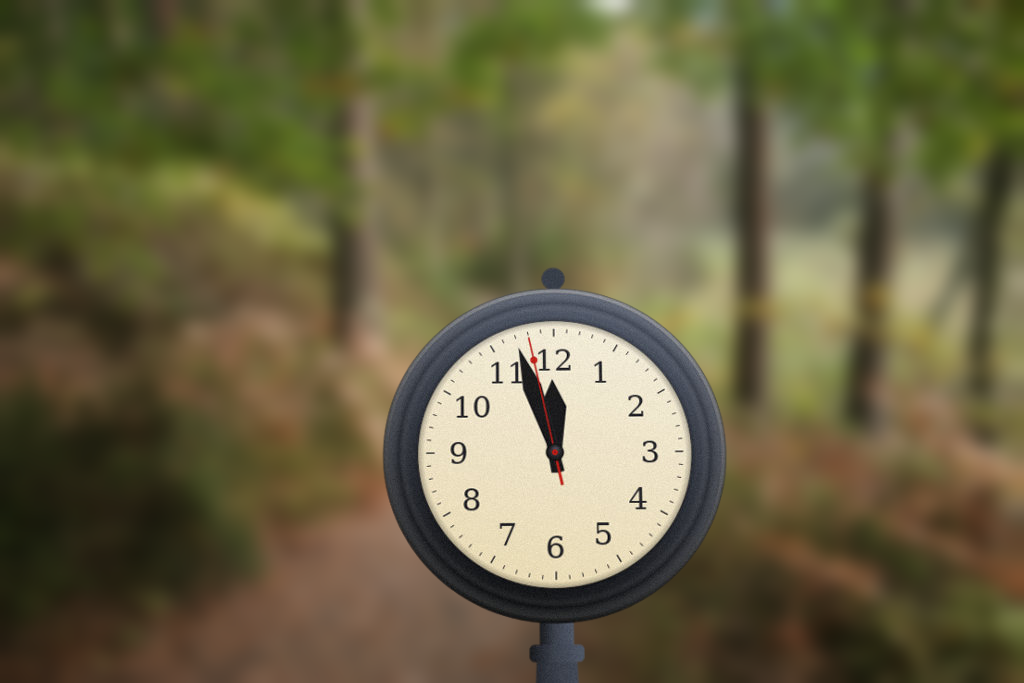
{"hour": 11, "minute": 56, "second": 58}
